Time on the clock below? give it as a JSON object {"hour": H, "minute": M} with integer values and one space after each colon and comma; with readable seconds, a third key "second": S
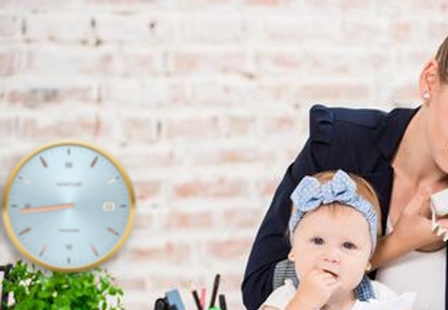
{"hour": 8, "minute": 44}
